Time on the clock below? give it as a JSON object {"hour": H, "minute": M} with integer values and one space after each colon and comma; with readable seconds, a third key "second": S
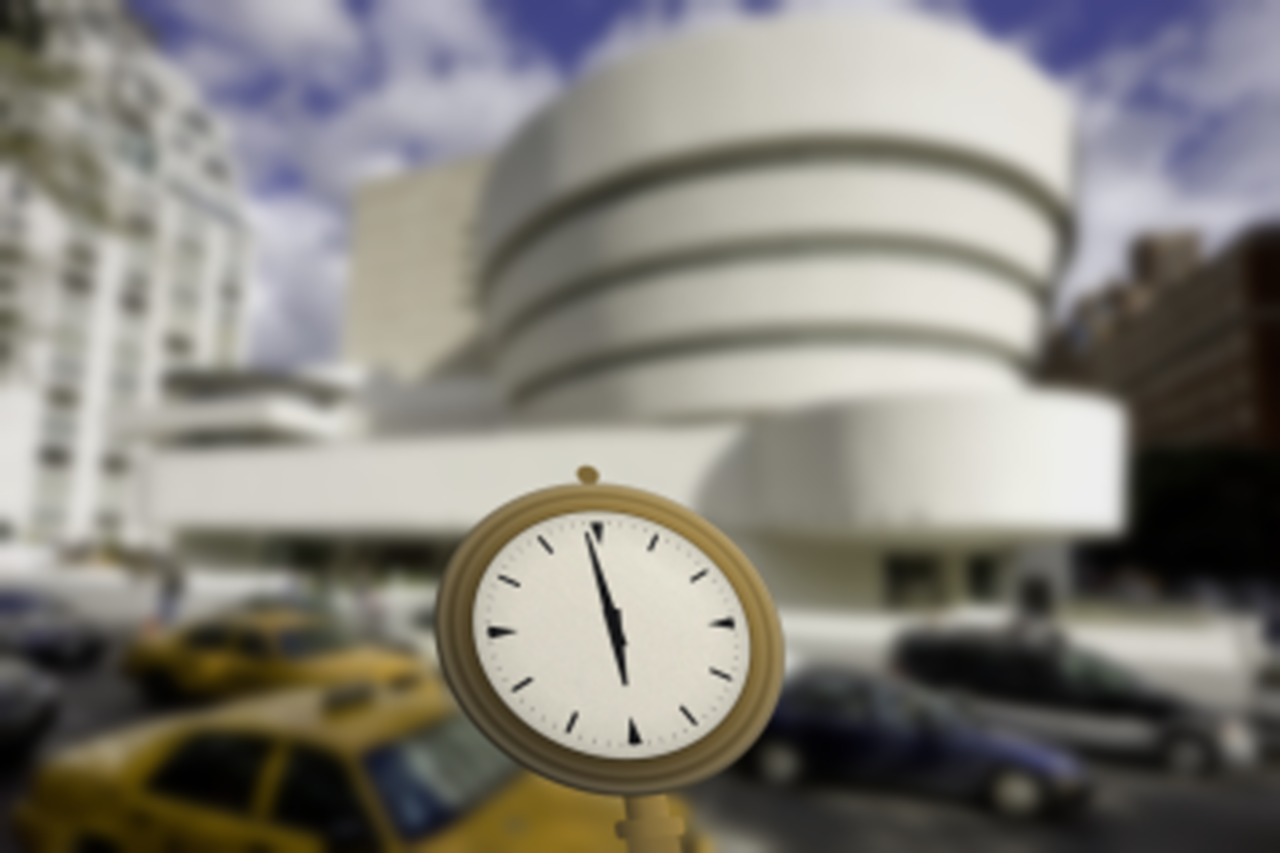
{"hour": 5, "minute": 59}
